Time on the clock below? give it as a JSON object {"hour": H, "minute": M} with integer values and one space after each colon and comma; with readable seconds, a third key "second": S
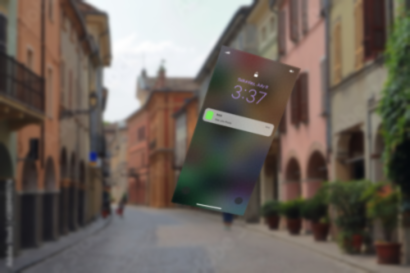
{"hour": 3, "minute": 37}
